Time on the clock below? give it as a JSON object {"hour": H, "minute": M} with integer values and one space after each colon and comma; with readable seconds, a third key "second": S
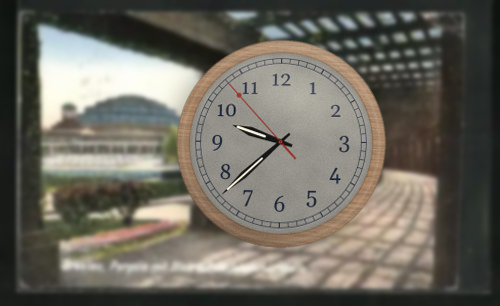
{"hour": 9, "minute": 37, "second": 53}
